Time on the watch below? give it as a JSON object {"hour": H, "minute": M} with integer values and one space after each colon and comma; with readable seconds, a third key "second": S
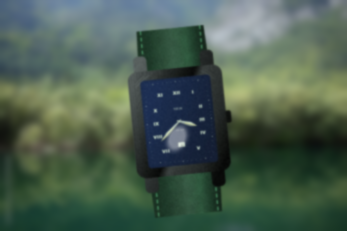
{"hour": 3, "minute": 38}
